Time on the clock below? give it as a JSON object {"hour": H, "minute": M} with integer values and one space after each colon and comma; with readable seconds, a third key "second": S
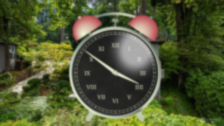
{"hour": 3, "minute": 51}
